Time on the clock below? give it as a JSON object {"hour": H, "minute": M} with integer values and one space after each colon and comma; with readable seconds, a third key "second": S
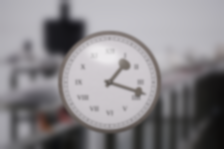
{"hour": 1, "minute": 18}
